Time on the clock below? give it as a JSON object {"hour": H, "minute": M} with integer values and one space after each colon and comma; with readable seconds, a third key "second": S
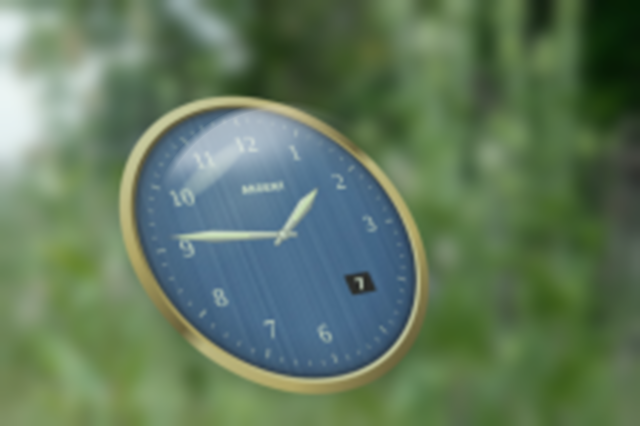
{"hour": 1, "minute": 46}
